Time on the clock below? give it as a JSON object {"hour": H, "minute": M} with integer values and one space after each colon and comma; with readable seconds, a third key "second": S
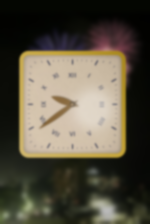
{"hour": 9, "minute": 39}
